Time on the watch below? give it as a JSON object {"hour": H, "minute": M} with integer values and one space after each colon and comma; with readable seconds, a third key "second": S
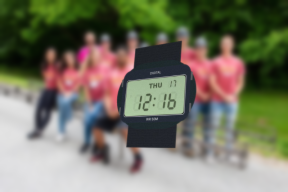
{"hour": 12, "minute": 16}
